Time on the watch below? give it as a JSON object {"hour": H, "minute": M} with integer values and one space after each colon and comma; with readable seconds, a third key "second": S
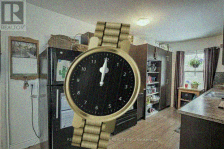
{"hour": 12, "minute": 0}
